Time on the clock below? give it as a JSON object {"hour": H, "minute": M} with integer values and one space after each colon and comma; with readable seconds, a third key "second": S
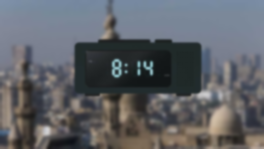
{"hour": 8, "minute": 14}
